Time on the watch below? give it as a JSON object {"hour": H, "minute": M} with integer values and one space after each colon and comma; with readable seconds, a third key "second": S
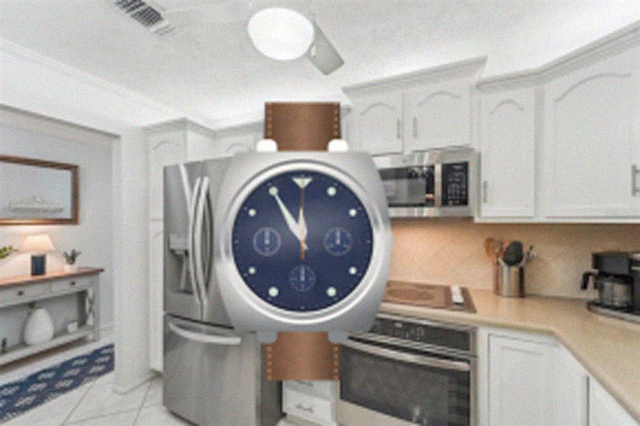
{"hour": 11, "minute": 55}
